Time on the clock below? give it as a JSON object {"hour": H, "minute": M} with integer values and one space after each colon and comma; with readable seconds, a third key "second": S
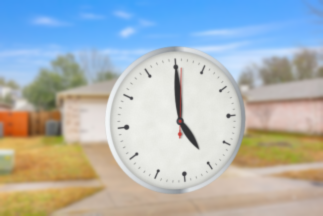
{"hour": 5, "minute": 0, "second": 1}
